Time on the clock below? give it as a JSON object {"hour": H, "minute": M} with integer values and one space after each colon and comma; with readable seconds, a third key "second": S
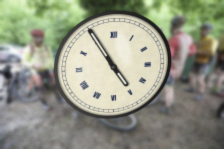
{"hour": 4, "minute": 55}
